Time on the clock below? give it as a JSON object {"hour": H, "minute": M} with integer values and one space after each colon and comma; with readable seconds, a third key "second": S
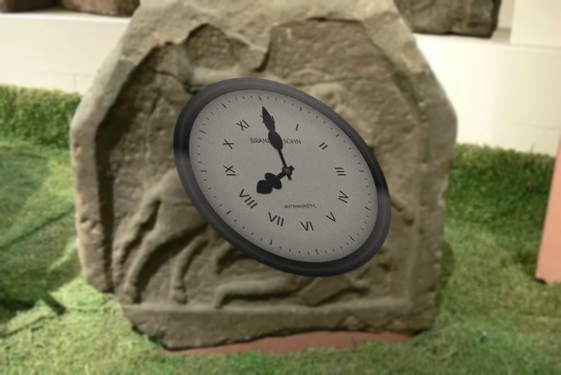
{"hour": 8, "minute": 0}
